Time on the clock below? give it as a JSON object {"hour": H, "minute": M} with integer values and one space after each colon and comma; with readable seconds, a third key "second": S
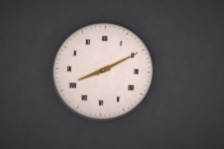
{"hour": 8, "minute": 10}
